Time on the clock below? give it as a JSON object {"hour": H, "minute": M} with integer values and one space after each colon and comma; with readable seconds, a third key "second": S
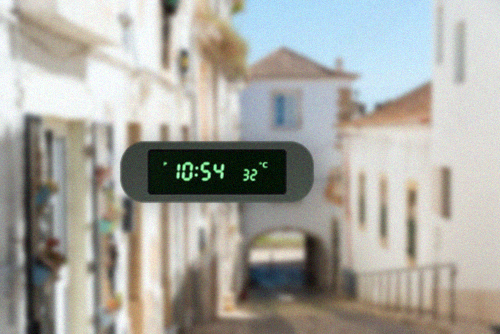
{"hour": 10, "minute": 54}
